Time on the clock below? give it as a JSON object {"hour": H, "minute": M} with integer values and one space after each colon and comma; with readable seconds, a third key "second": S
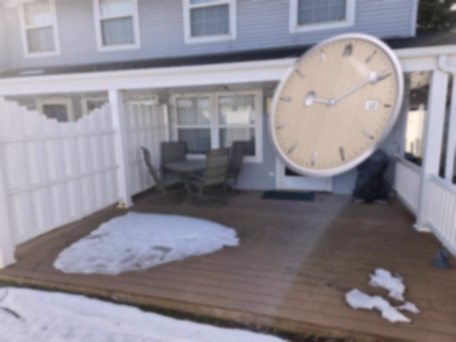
{"hour": 9, "minute": 9}
